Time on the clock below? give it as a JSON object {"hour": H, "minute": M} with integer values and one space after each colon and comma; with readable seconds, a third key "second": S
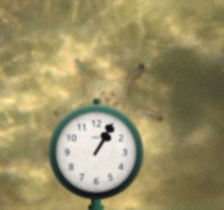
{"hour": 1, "minute": 5}
